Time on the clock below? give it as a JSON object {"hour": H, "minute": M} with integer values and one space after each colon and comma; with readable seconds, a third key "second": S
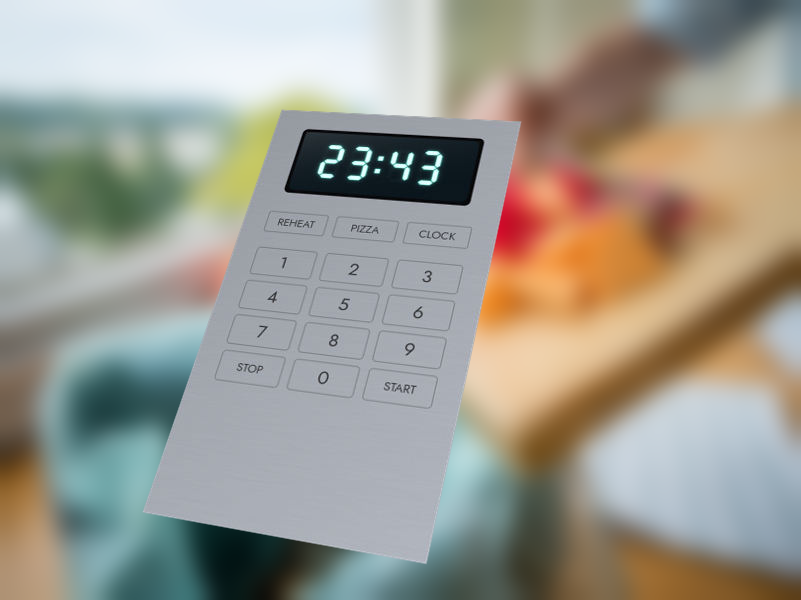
{"hour": 23, "minute": 43}
